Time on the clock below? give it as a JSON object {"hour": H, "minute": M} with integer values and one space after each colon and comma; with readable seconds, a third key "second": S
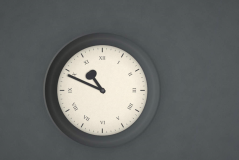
{"hour": 10, "minute": 49}
